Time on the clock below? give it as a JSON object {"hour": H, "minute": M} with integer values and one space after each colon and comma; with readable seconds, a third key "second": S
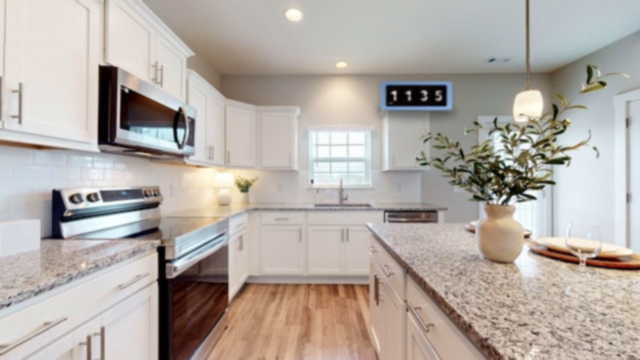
{"hour": 11, "minute": 35}
